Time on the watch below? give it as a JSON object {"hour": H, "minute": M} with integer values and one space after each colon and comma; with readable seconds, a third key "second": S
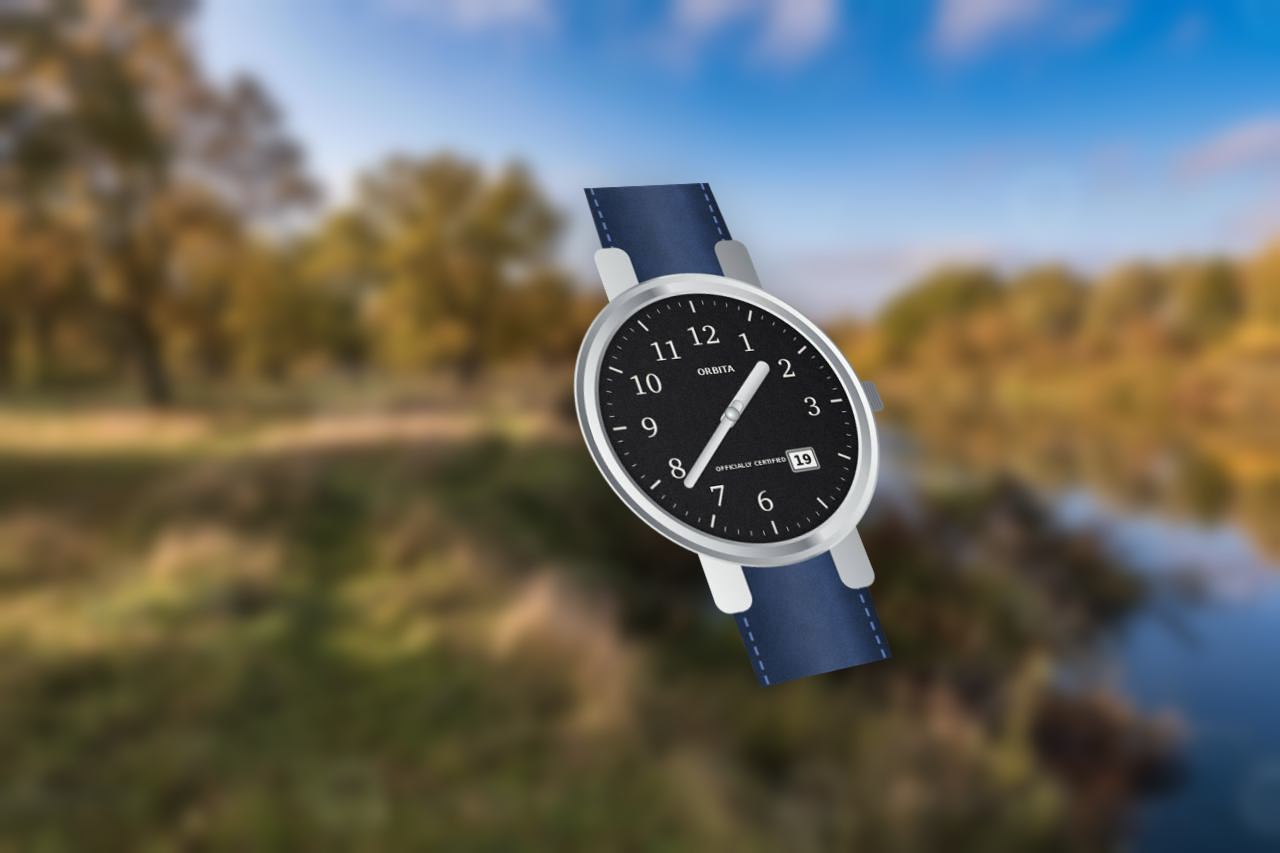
{"hour": 1, "minute": 38}
